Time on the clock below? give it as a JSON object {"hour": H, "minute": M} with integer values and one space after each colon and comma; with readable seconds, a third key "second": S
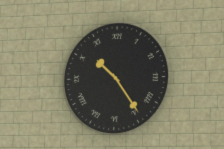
{"hour": 10, "minute": 24}
